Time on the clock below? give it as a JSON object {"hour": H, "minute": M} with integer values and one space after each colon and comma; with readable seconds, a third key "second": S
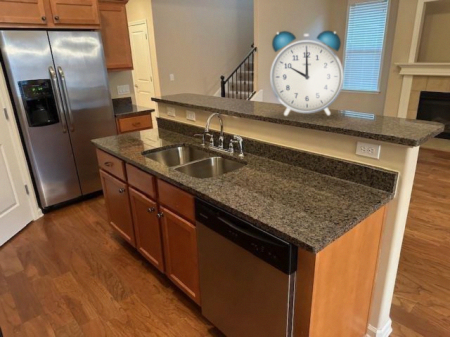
{"hour": 10, "minute": 0}
